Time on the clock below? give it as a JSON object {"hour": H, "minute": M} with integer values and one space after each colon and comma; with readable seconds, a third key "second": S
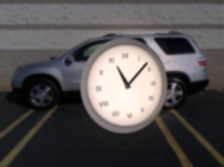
{"hour": 11, "minute": 8}
